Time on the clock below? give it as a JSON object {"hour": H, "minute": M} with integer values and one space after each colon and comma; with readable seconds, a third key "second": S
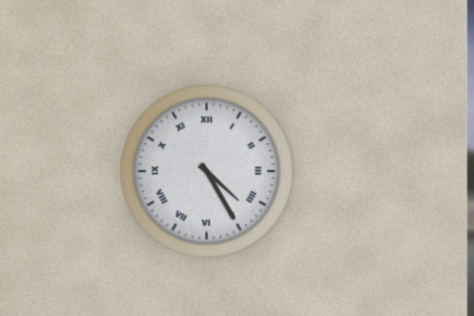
{"hour": 4, "minute": 25}
